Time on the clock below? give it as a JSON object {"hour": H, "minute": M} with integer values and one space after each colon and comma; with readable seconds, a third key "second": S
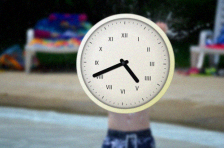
{"hour": 4, "minute": 41}
